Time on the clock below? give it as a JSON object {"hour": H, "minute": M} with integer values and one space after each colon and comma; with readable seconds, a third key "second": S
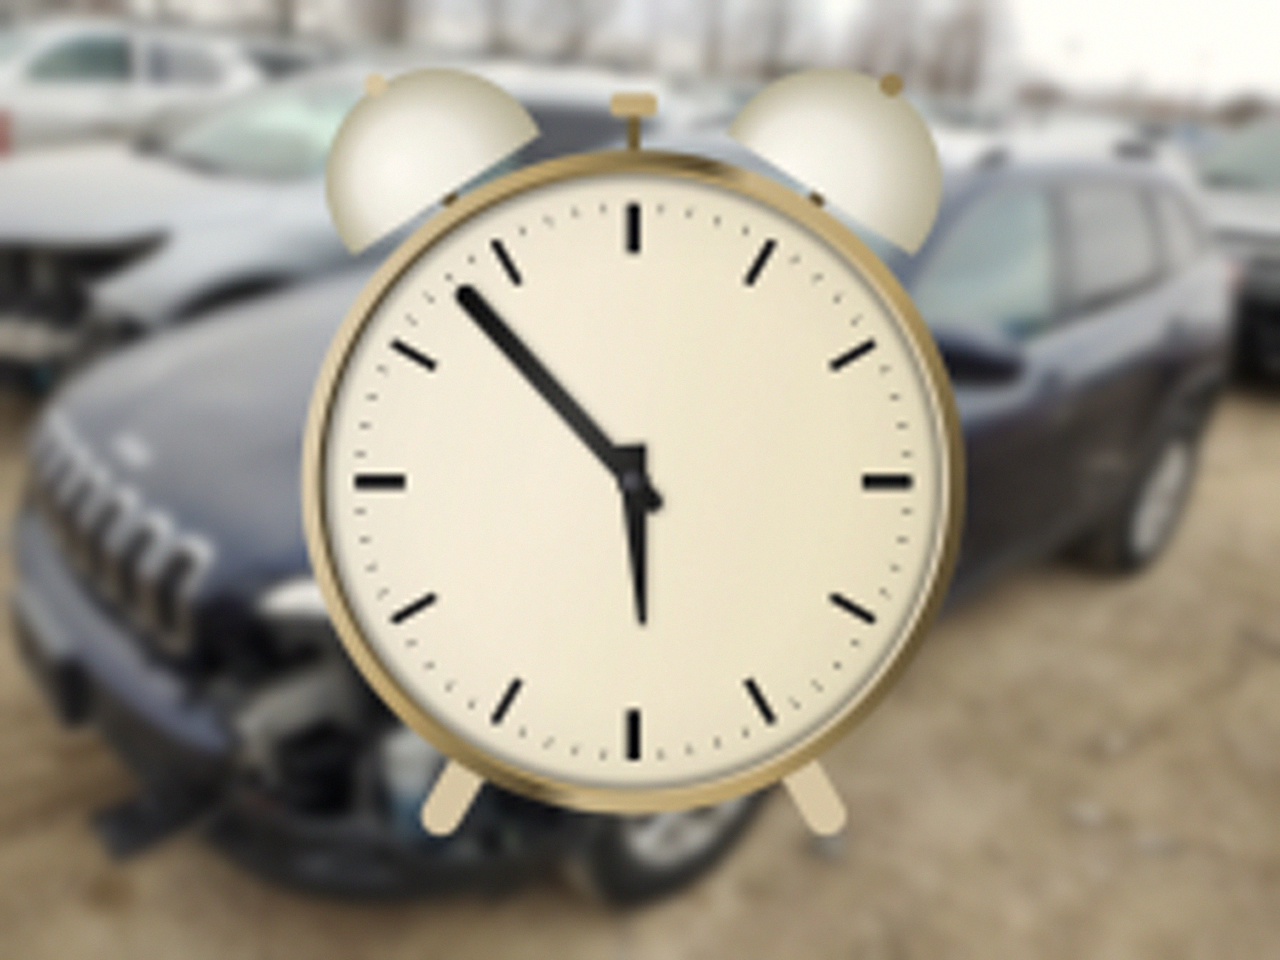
{"hour": 5, "minute": 53}
